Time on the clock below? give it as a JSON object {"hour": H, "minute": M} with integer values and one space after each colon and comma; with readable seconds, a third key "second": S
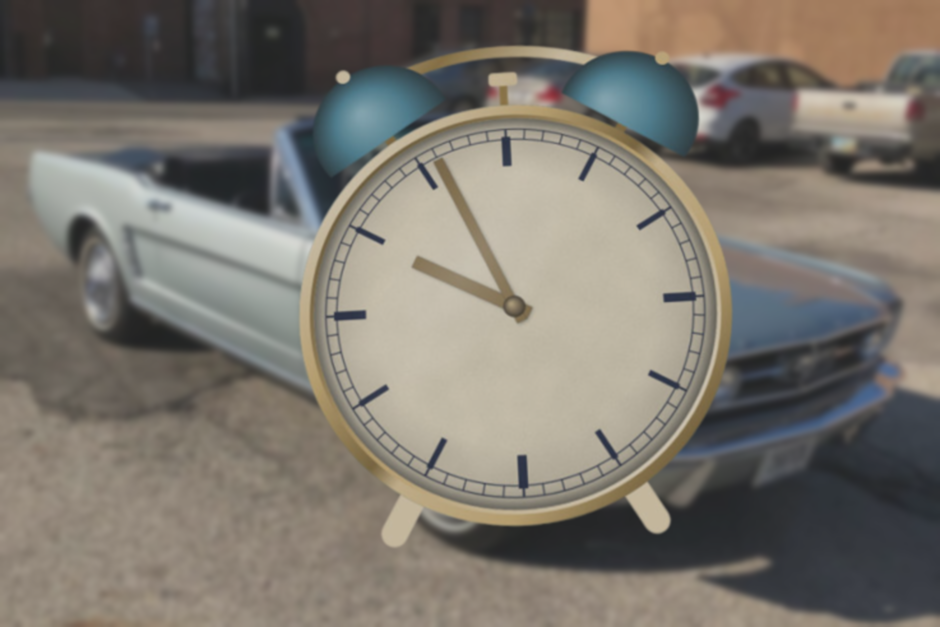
{"hour": 9, "minute": 56}
